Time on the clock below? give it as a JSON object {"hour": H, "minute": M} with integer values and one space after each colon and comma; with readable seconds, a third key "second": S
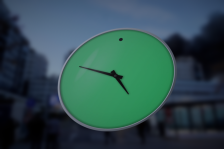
{"hour": 4, "minute": 48}
